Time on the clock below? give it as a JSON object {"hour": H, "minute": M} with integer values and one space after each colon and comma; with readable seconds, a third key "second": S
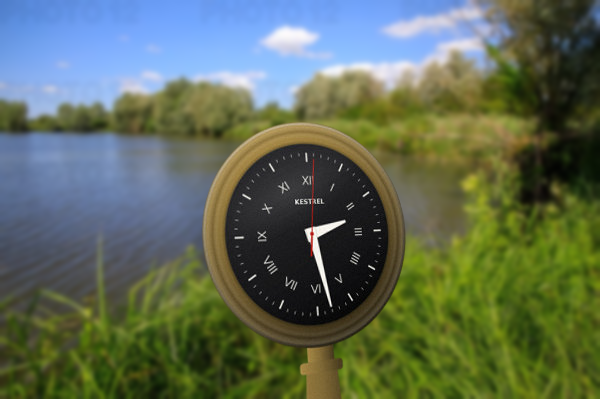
{"hour": 2, "minute": 28, "second": 1}
